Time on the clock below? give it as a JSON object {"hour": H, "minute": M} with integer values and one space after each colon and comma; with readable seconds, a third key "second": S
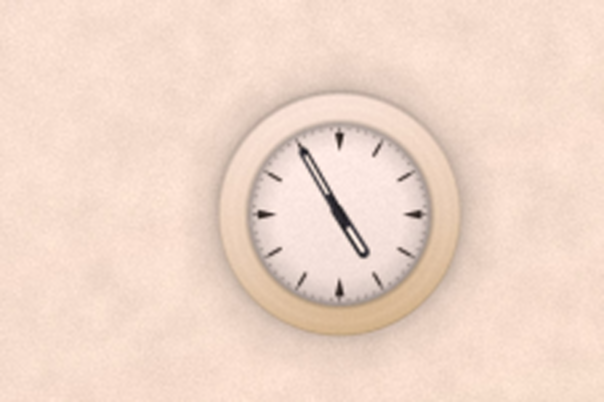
{"hour": 4, "minute": 55}
